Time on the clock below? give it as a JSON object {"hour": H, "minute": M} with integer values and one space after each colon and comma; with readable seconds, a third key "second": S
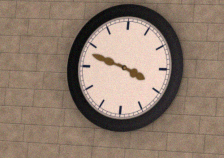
{"hour": 3, "minute": 48}
